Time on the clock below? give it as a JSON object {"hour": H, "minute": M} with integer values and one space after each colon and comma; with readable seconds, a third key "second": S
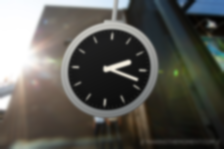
{"hour": 2, "minute": 18}
